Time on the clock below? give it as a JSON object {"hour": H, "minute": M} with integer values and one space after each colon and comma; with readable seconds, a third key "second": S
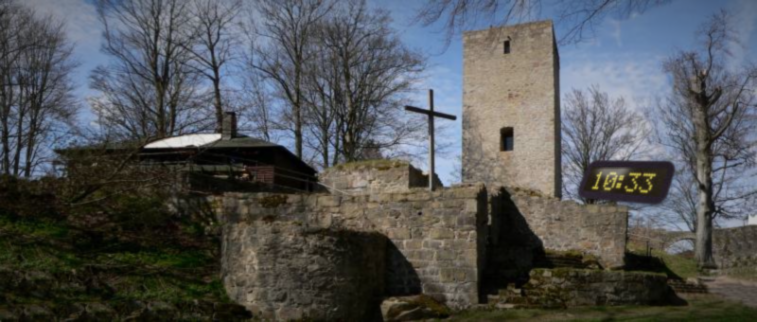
{"hour": 10, "minute": 33}
